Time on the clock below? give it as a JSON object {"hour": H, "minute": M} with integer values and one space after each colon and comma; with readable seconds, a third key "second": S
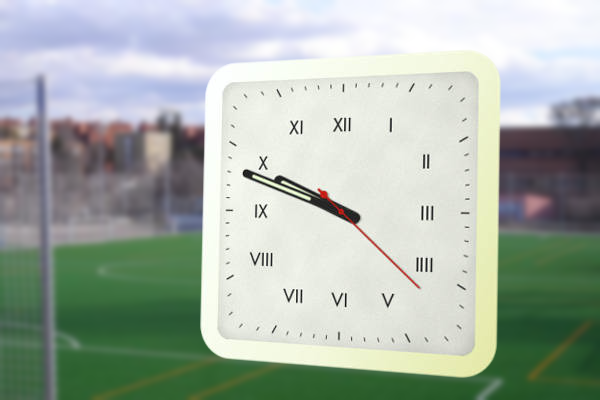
{"hour": 9, "minute": 48, "second": 22}
